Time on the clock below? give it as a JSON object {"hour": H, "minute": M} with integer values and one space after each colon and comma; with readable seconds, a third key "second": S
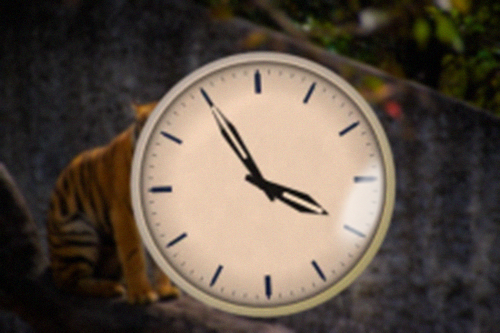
{"hour": 3, "minute": 55}
